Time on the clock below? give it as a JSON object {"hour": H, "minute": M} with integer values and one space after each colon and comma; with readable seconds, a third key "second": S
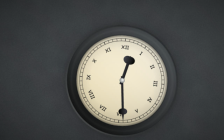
{"hour": 12, "minute": 29}
